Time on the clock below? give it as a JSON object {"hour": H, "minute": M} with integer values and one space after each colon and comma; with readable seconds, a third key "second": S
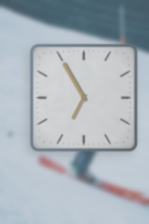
{"hour": 6, "minute": 55}
